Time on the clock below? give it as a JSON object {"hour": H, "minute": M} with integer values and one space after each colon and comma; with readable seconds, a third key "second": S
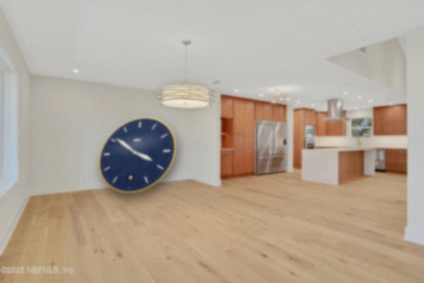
{"hour": 3, "minute": 51}
